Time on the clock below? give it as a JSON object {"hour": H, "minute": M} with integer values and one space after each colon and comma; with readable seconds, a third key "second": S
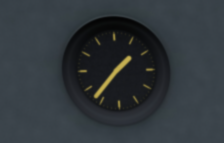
{"hour": 1, "minute": 37}
